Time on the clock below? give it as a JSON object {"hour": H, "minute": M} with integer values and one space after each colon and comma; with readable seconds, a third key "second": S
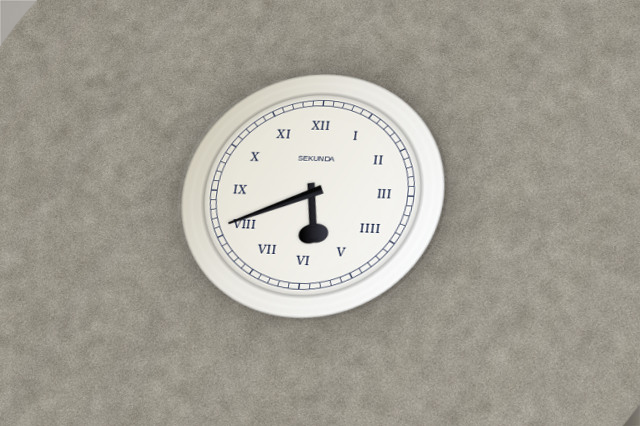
{"hour": 5, "minute": 41}
